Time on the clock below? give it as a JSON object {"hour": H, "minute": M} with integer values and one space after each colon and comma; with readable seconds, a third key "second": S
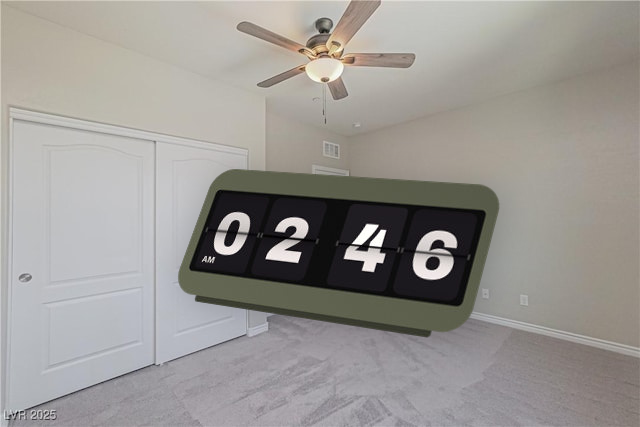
{"hour": 2, "minute": 46}
